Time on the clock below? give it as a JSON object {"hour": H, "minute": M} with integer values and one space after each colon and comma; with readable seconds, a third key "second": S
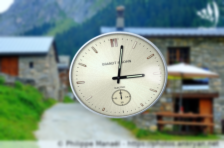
{"hour": 3, "minute": 2}
